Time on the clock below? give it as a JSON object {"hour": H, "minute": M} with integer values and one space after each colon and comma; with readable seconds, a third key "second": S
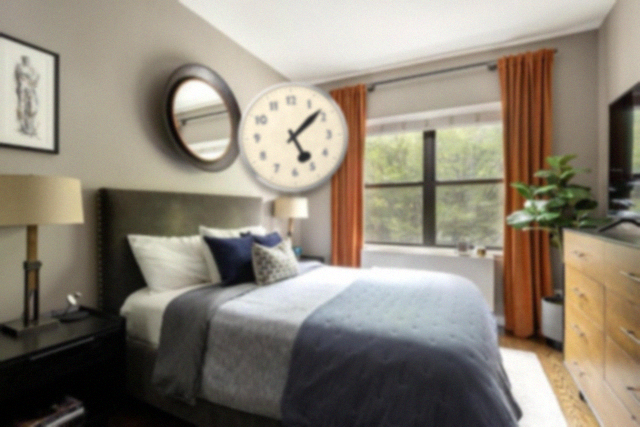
{"hour": 5, "minute": 8}
